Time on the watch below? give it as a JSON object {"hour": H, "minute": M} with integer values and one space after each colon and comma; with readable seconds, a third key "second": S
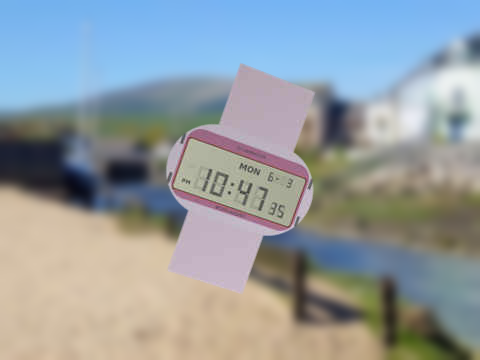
{"hour": 10, "minute": 47, "second": 35}
